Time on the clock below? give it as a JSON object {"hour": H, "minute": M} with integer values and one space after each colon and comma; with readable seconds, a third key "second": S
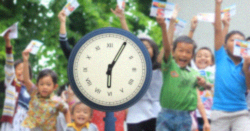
{"hour": 6, "minute": 5}
